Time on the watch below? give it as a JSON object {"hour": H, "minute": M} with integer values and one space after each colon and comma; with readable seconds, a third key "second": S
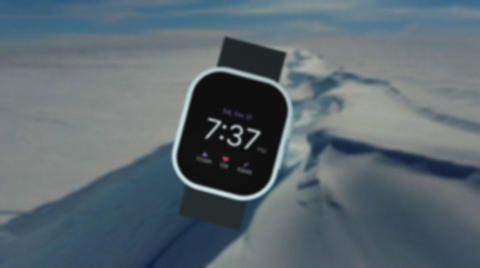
{"hour": 7, "minute": 37}
